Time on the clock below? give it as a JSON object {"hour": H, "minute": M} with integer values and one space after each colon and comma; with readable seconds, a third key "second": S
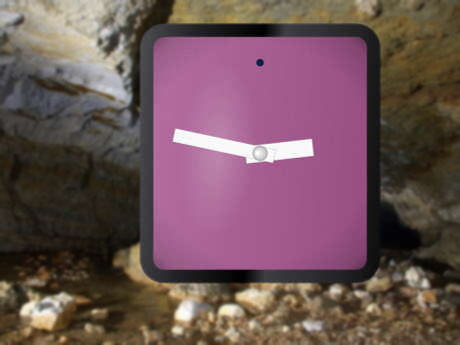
{"hour": 2, "minute": 47}
